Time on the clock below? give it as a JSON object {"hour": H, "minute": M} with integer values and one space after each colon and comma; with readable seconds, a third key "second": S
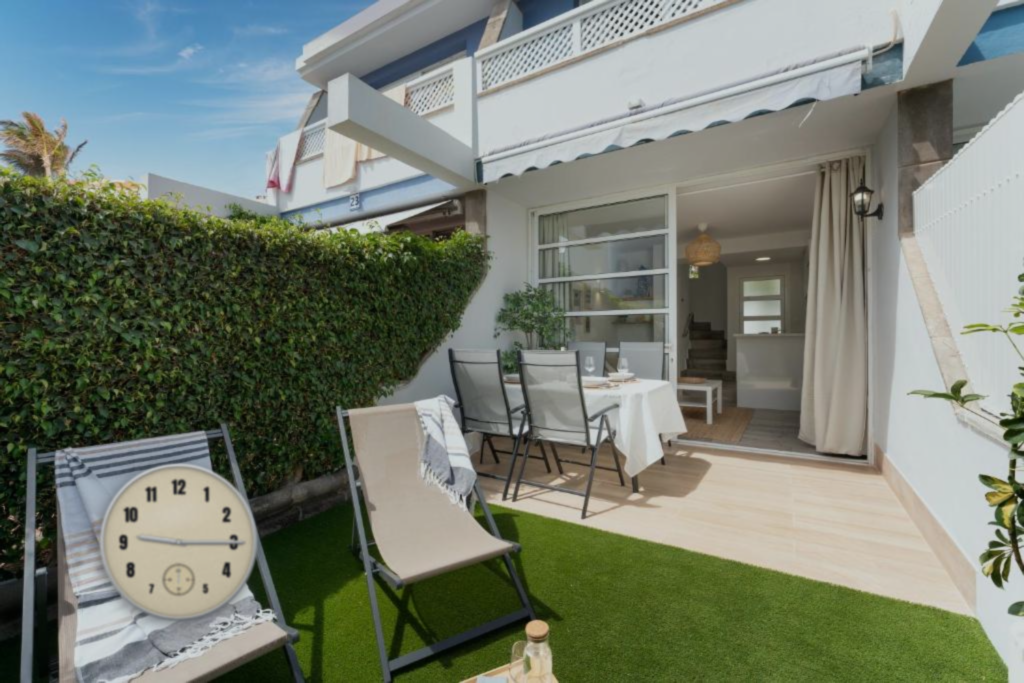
{"hour": 9, "minute": 15}
